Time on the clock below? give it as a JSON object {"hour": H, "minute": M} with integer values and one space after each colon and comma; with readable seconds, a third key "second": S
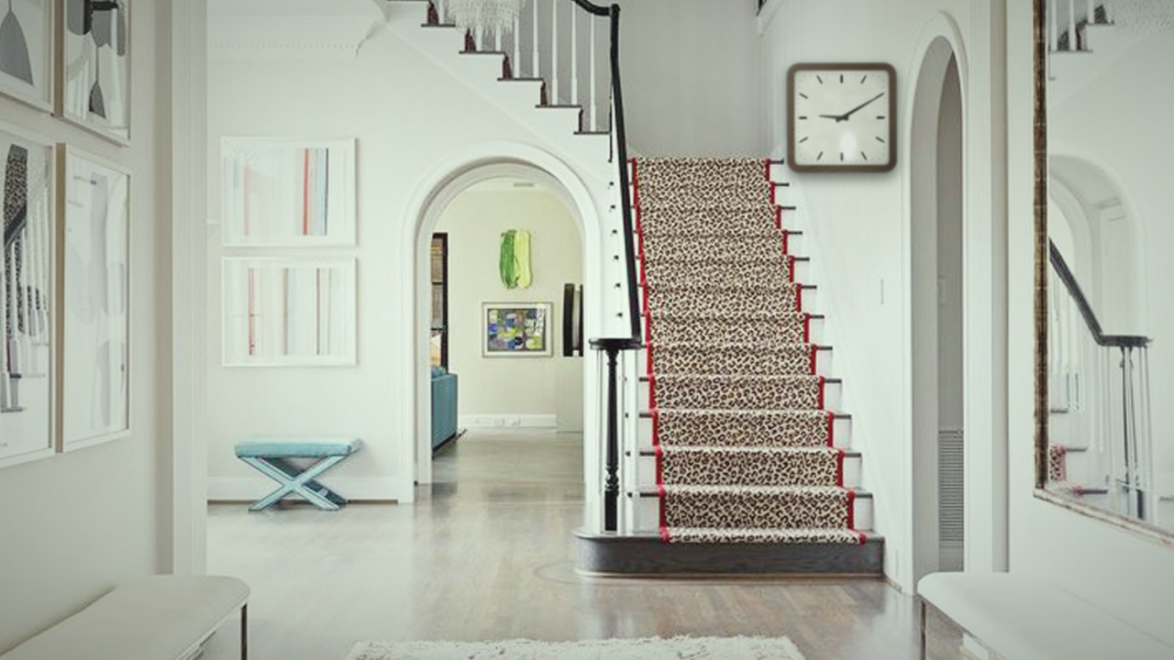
{"hour": 9, "minute": 10}
